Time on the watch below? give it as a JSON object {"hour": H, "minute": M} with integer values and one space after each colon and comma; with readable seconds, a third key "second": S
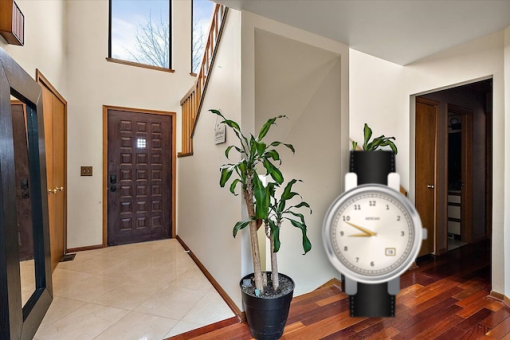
{"hour": 8, "minute": 49}
